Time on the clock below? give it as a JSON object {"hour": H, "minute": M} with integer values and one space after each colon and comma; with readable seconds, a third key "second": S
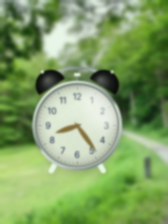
{"hour": 8, "minute": 24}
